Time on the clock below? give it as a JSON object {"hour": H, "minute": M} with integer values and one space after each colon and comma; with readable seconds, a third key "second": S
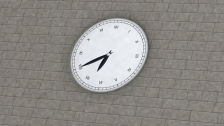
{"hour": 6, "minute": 40}
